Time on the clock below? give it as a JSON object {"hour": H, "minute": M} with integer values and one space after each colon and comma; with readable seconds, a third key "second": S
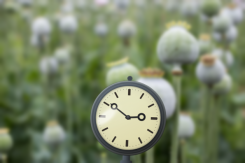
{"hour": 2, "minute": 51}
